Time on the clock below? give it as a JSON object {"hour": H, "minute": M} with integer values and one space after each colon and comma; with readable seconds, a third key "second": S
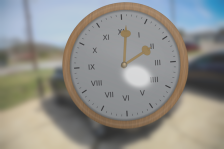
{"hour": 2, "minute": 1}
